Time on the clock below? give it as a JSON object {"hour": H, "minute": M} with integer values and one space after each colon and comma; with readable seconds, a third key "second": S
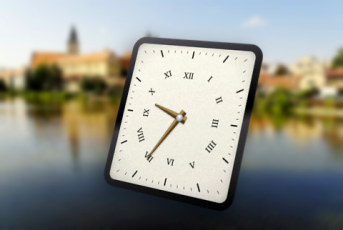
{"hour": 9, "minute": 35}
